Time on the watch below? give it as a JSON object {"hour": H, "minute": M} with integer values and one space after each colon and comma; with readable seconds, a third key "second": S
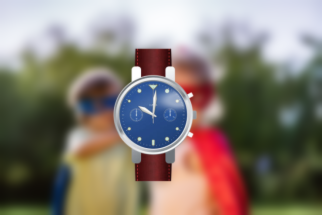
{"hour": 10, "minute": 1}
